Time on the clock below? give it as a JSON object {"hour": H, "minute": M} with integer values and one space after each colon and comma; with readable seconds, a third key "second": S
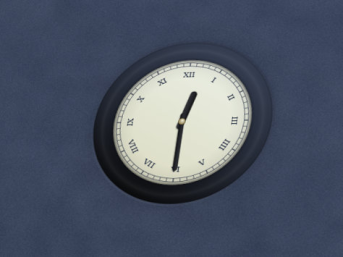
{"hour": 12, "minute": 30}
